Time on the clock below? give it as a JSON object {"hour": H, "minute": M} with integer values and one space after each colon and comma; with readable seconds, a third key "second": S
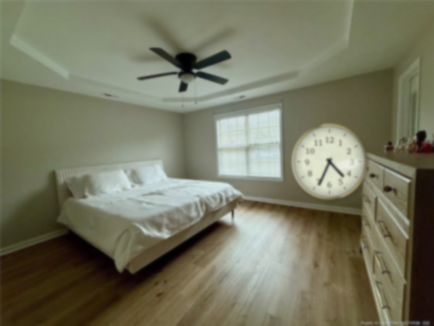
{"hour": 4, "minute": 34}
